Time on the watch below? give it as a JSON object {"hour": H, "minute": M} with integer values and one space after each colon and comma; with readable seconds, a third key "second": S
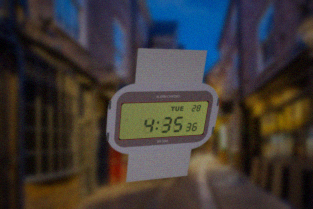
{"hour": 4, "minute": 35, "second": 36}
